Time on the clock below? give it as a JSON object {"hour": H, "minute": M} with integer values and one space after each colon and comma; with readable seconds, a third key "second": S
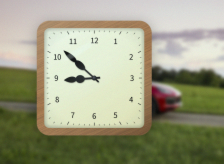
{"hour": 8, "minute": 52}
